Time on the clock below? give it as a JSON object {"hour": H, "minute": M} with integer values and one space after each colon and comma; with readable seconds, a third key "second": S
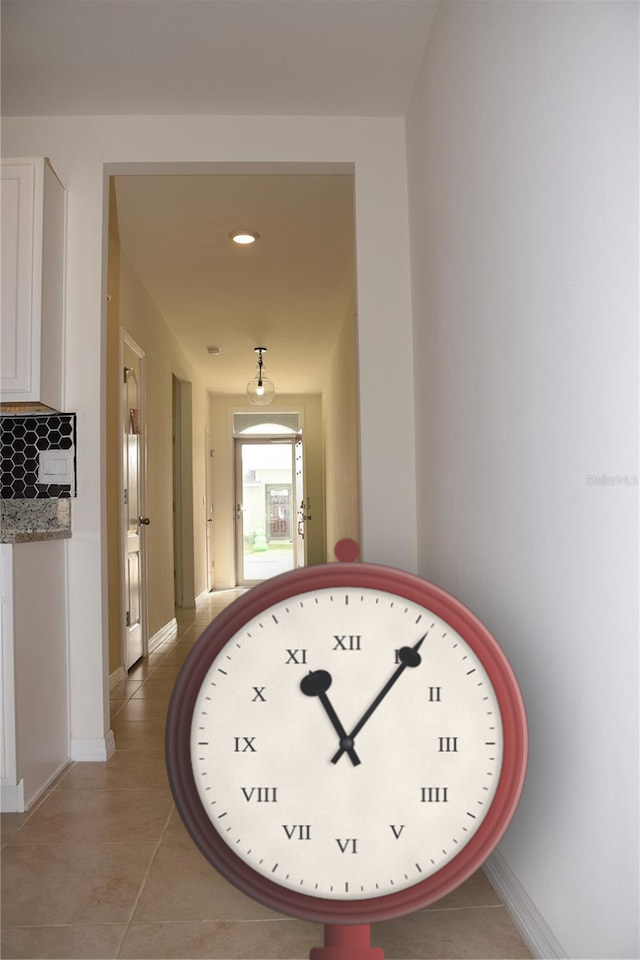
{"hour": 11, "minute": 6}
